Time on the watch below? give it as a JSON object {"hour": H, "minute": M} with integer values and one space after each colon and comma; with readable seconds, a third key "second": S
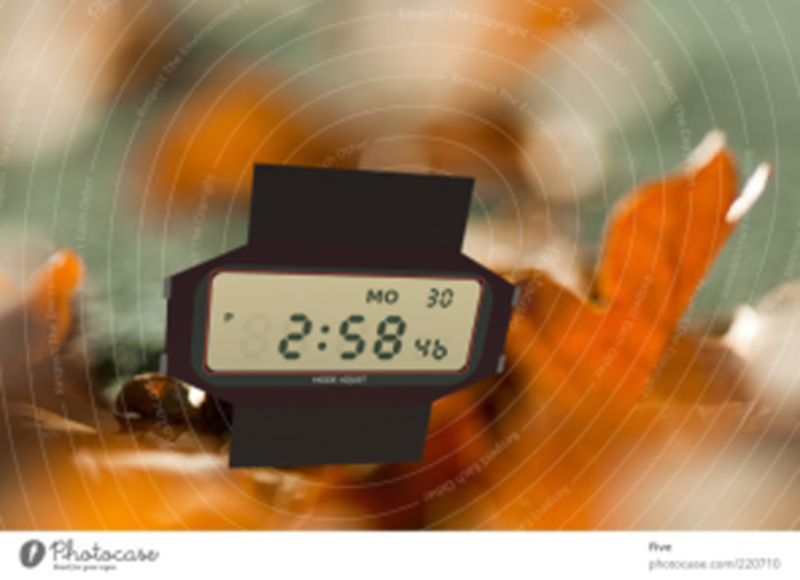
{"hour": 2, "minute": 58, "second": 46}
